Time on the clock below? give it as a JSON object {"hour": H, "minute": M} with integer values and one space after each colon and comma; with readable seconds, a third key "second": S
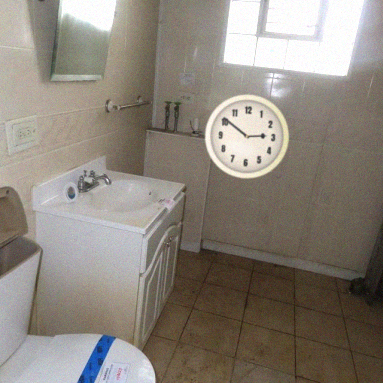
{"hour": 2, "minute": 51}
